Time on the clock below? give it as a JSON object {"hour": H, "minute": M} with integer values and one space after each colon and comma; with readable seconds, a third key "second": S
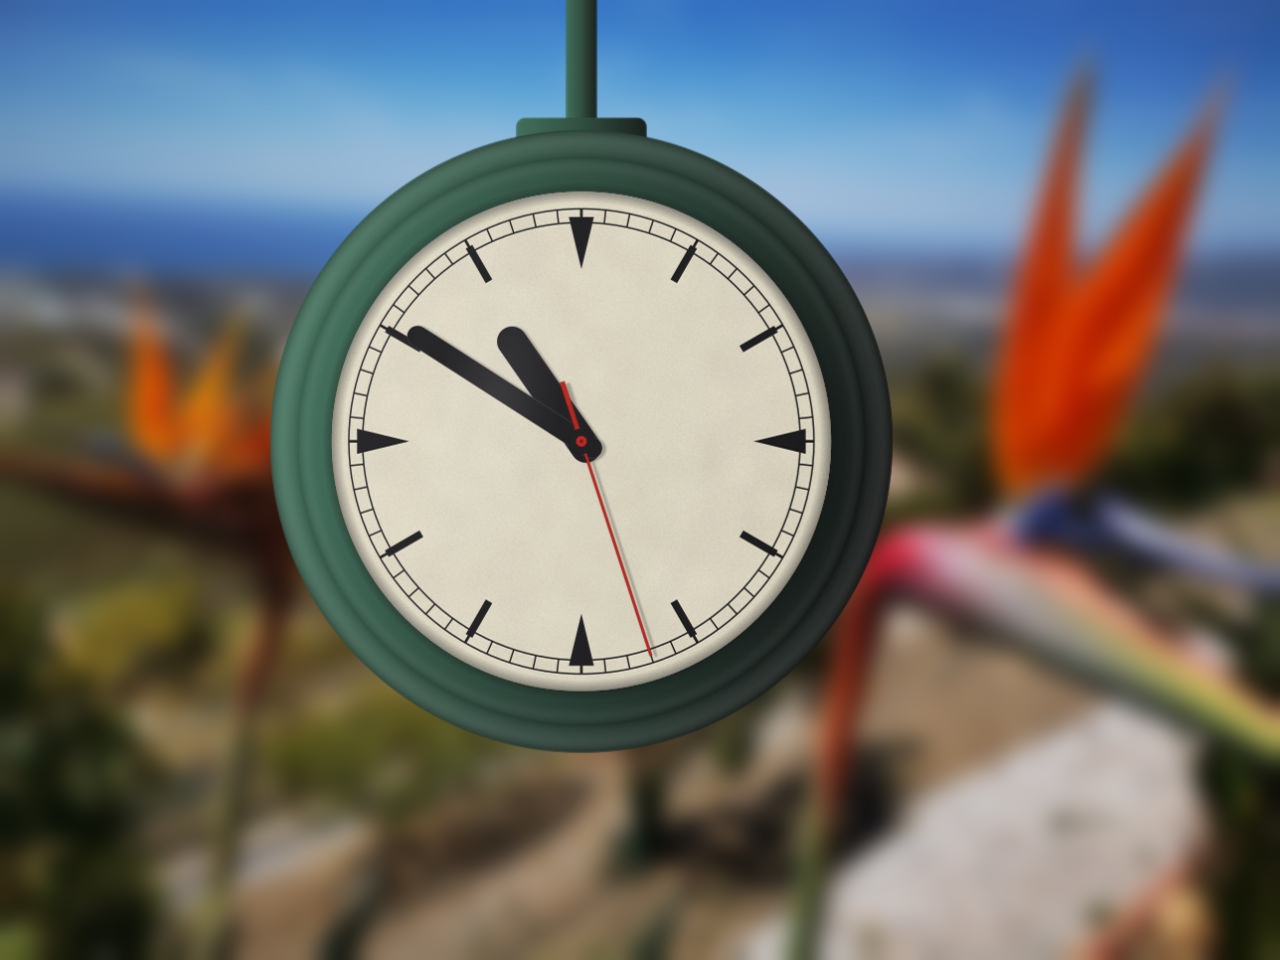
{"hour": 10, "minute": 50, "second": 27}
